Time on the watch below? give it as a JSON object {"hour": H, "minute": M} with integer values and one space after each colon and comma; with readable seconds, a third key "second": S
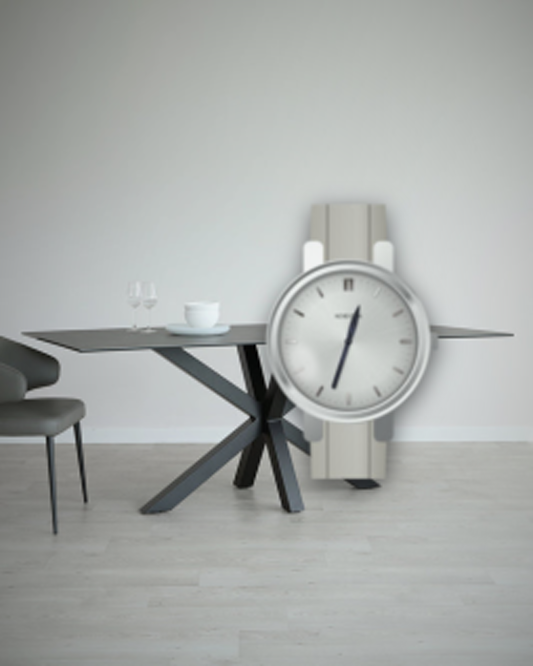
{"hour": 12, "minute": 33}
